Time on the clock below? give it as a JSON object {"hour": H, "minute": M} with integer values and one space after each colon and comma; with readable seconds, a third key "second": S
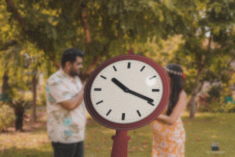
{"hour": 10, "minute": 19}
